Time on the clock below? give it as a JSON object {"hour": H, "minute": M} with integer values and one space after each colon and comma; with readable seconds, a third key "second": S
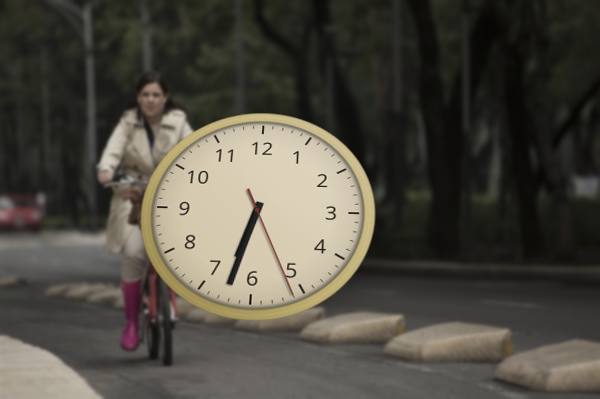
{"hour": 6, "minute": 32, "second": 26}
